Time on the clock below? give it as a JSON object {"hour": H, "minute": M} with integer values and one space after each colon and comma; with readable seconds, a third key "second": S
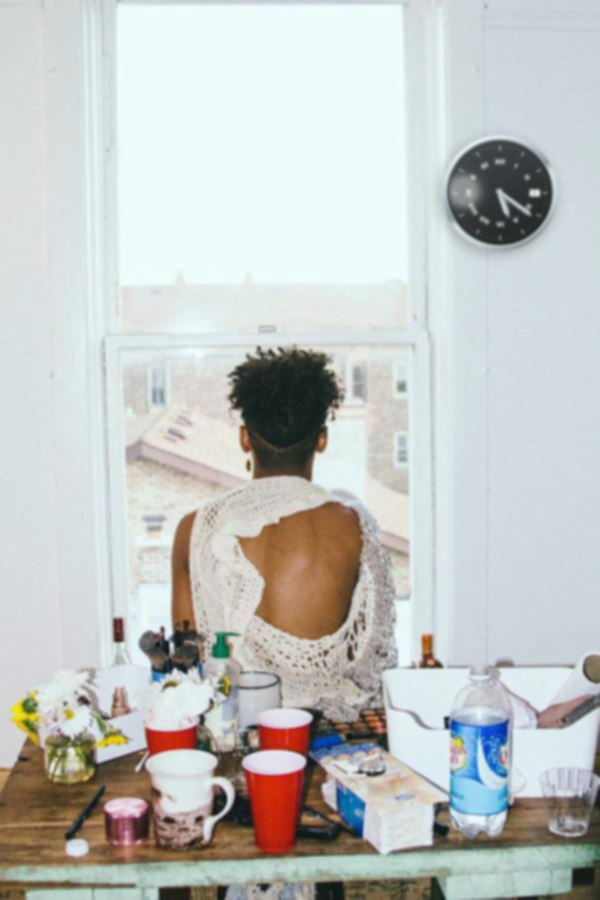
{"hour": 5, "minute": 21}
